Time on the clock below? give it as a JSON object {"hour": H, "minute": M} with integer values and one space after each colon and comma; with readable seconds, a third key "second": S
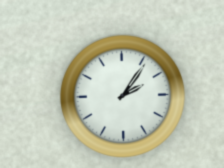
{"hour": 2, "minute": 6}
